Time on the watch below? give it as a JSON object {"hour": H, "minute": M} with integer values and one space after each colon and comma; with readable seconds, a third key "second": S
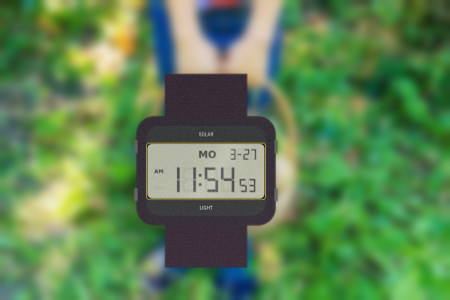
{"hour": 11, "minute": 54, "second": 53}
